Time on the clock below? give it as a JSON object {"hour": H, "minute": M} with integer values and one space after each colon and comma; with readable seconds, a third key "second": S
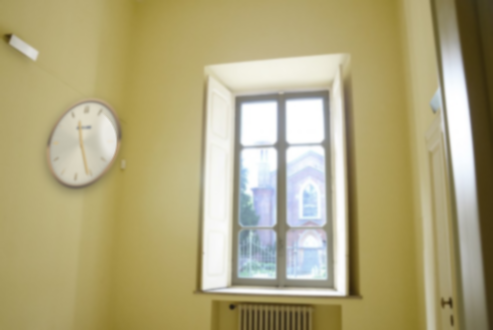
{"hour": 11, "minute": 26}
